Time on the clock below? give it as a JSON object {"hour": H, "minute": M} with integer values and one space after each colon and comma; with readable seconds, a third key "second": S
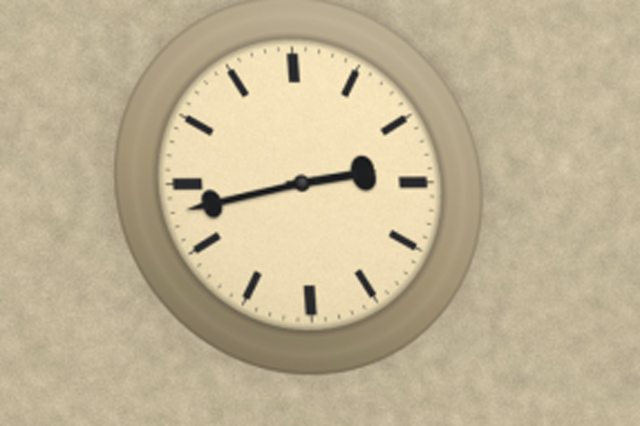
{"hour": 2, "minute": 43}
